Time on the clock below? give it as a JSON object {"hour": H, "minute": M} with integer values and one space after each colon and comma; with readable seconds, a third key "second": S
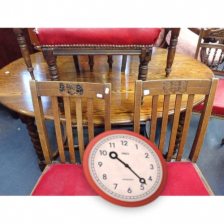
{"hour": 10, "minute": 23}
